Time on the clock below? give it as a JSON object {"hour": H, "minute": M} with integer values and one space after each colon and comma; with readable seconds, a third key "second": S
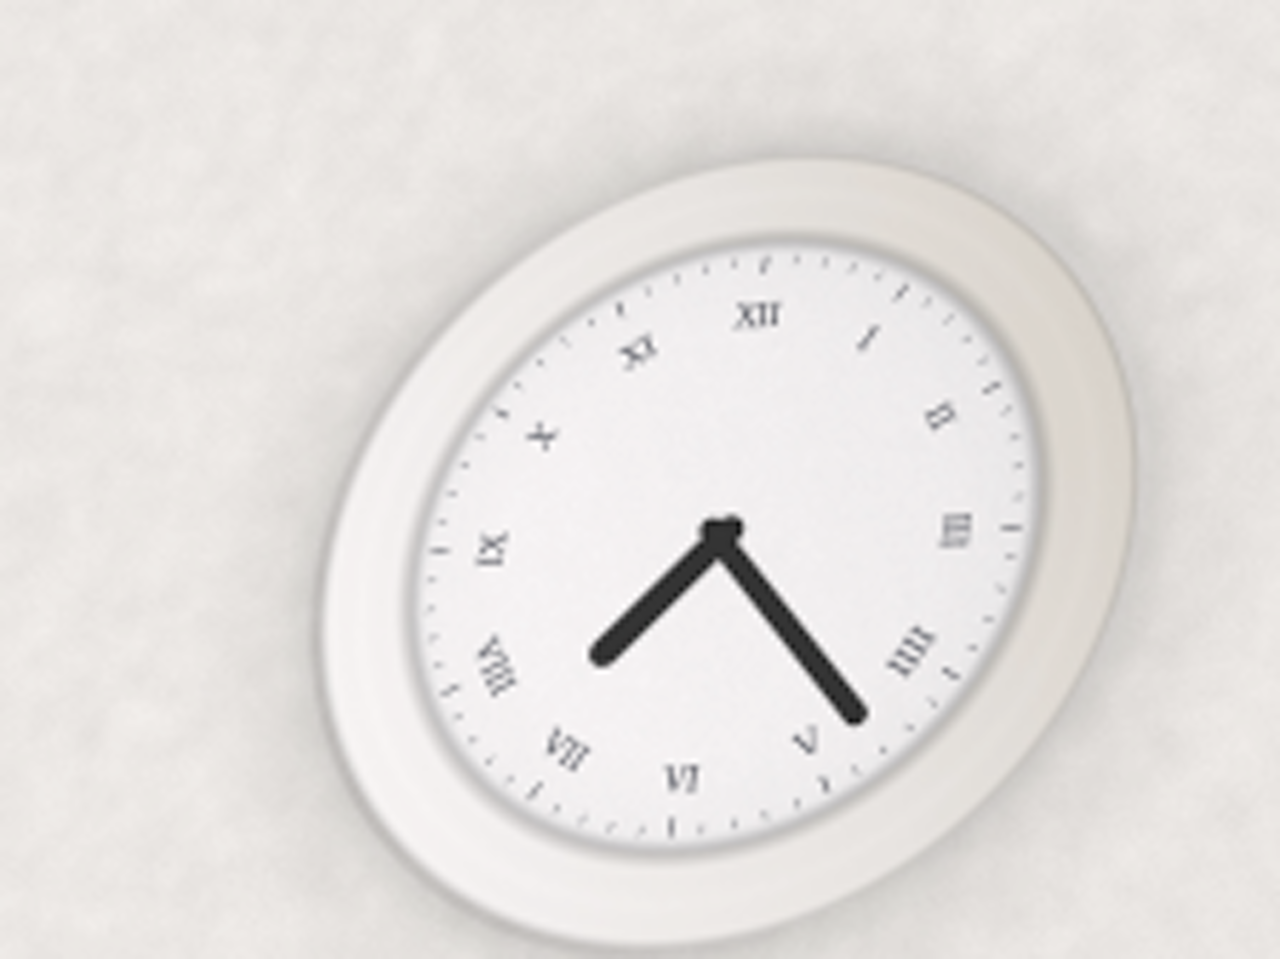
{"hour": 7, "minute": 23}
